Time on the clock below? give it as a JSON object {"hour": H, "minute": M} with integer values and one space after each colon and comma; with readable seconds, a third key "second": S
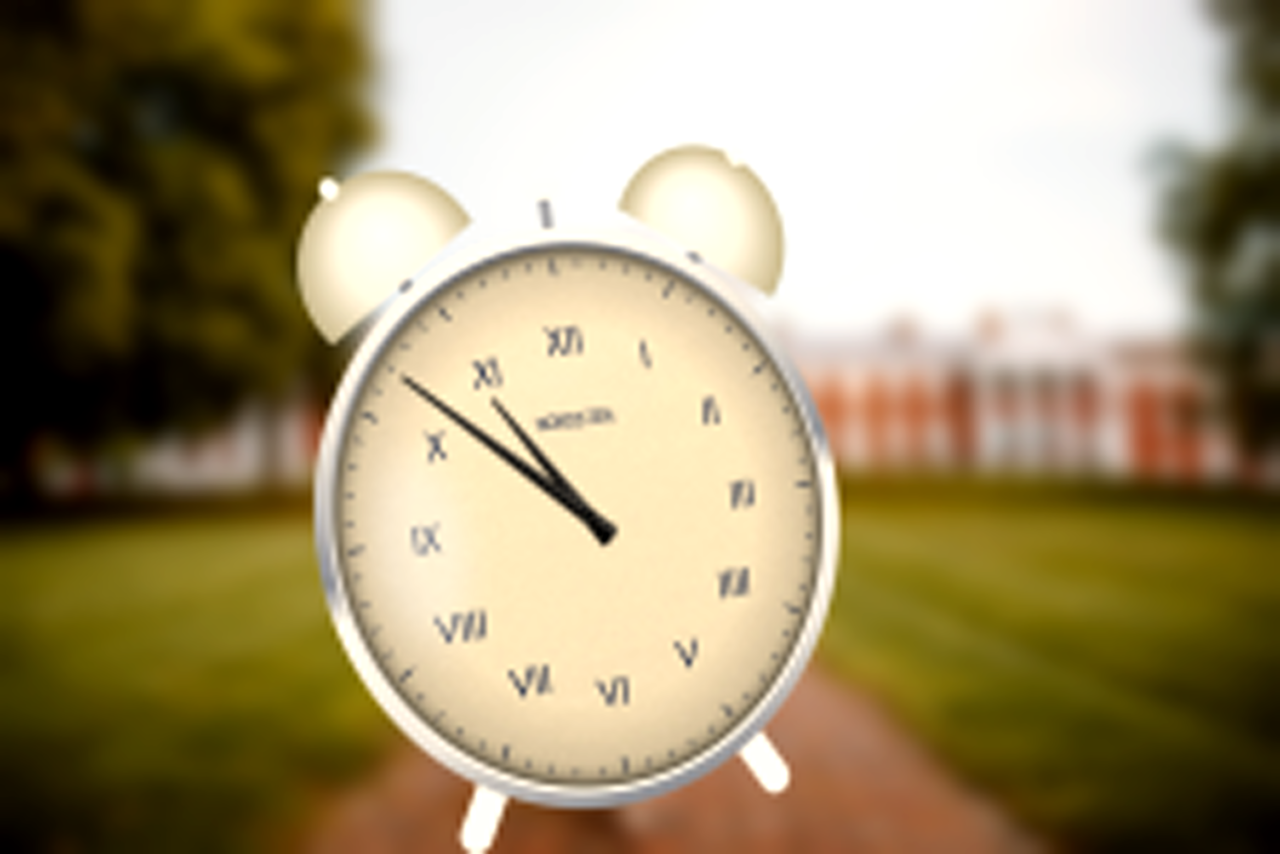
{"hour": 10, "minute": 52}
